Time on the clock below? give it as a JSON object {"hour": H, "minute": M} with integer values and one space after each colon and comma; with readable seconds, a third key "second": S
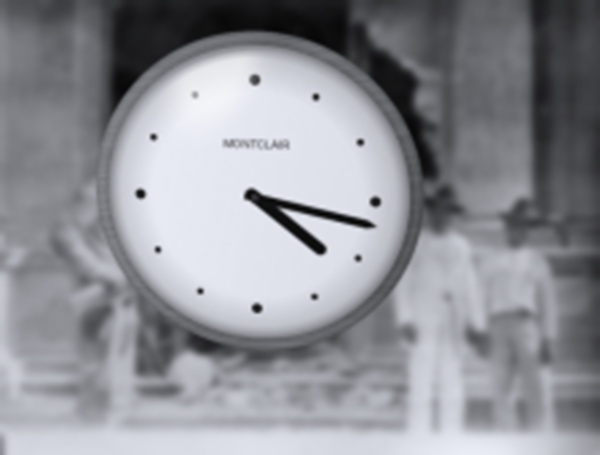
{"hour": 4, "minute": 17}
